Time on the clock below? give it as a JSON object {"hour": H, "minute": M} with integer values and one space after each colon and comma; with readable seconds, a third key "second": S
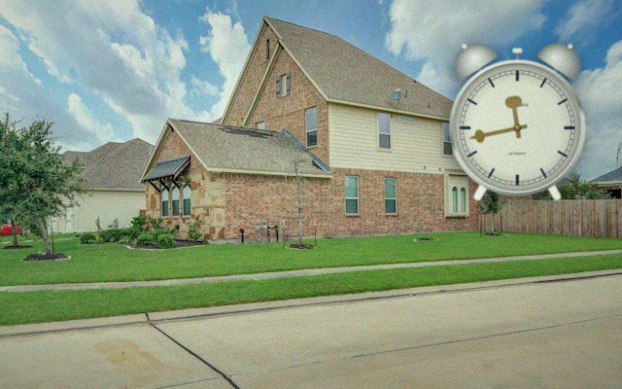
{"hour": 11, "minute": 43}
